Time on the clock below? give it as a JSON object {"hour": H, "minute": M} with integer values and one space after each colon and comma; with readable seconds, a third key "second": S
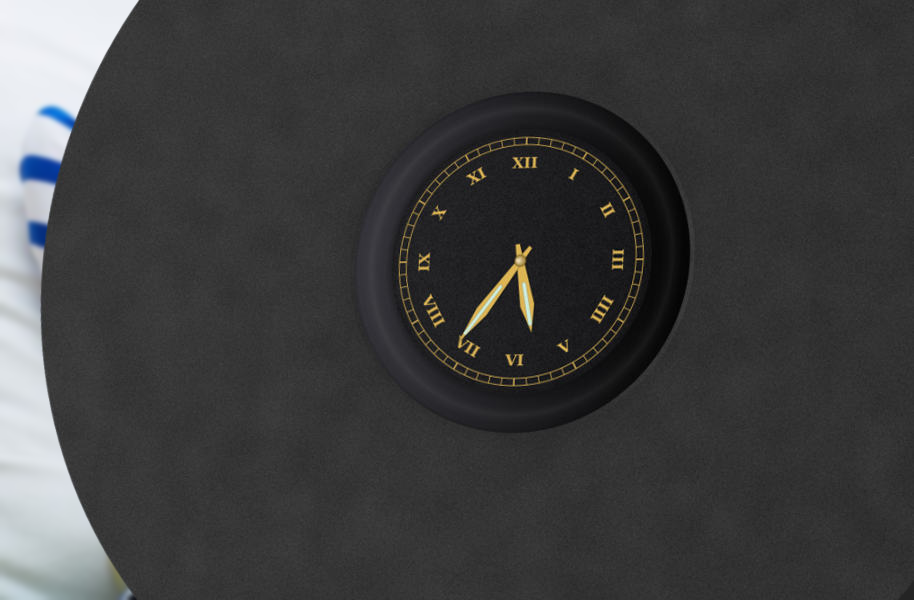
{"hour": 5, "minute": 36}
